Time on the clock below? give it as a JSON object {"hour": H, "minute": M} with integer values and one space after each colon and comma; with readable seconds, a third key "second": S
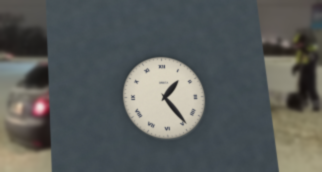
{"hour": 1, "minute": 24}
